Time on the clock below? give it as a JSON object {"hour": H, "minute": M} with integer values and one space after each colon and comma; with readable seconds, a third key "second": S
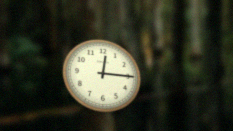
{"hour": 12, "minute": 15}
